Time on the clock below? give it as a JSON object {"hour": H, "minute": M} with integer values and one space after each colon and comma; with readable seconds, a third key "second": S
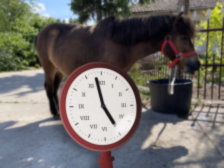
{"hour": 4, "minute": 58}
